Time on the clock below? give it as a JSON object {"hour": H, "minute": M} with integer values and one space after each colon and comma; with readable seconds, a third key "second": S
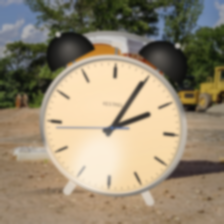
{"hour": 2, "minute": 4, "second": 44}
